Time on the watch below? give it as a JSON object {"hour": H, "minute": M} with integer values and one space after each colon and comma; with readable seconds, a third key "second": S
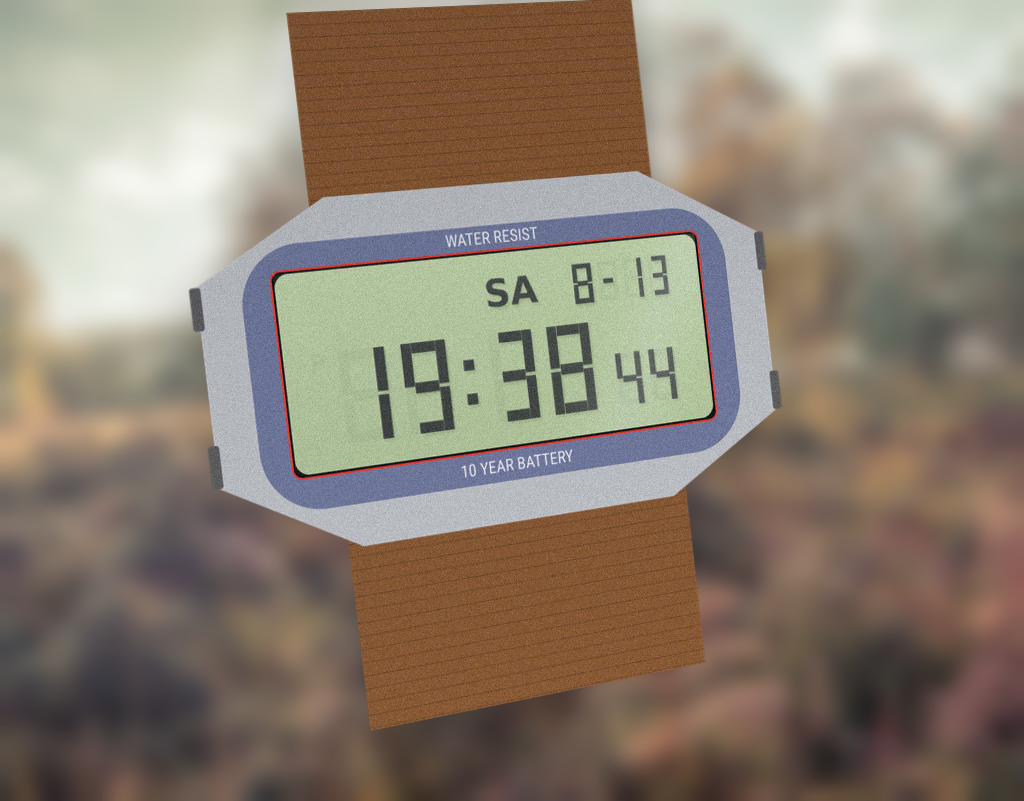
{"hour": 19, "minute": 38, "second": 44}
